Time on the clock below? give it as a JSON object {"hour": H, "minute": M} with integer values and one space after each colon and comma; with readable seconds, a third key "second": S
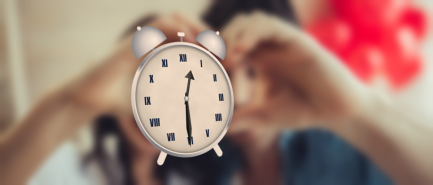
{"hour": 12, "minute": 30}
